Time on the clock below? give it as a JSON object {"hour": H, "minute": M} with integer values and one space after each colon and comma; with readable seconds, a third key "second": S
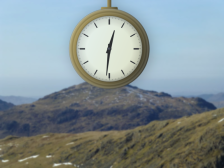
{"hour": 12, "minute": 31}
